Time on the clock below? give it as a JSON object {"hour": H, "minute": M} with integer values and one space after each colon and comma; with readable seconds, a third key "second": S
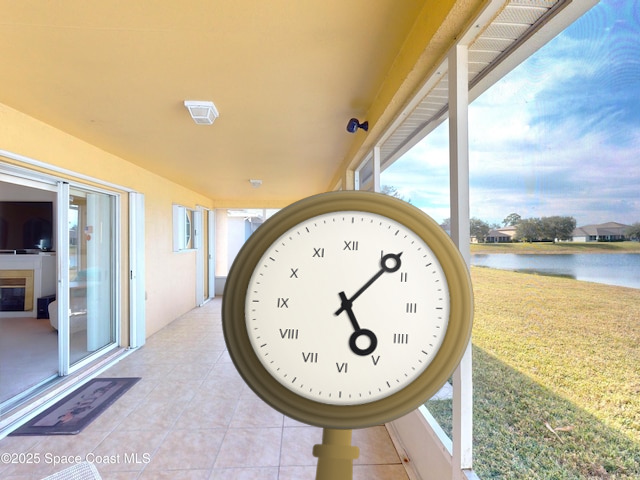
{"hour": 5, "minute": 7}
